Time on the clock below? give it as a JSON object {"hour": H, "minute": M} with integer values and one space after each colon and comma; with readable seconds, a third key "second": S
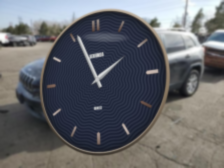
{"hour": 1, "minute": 56}
